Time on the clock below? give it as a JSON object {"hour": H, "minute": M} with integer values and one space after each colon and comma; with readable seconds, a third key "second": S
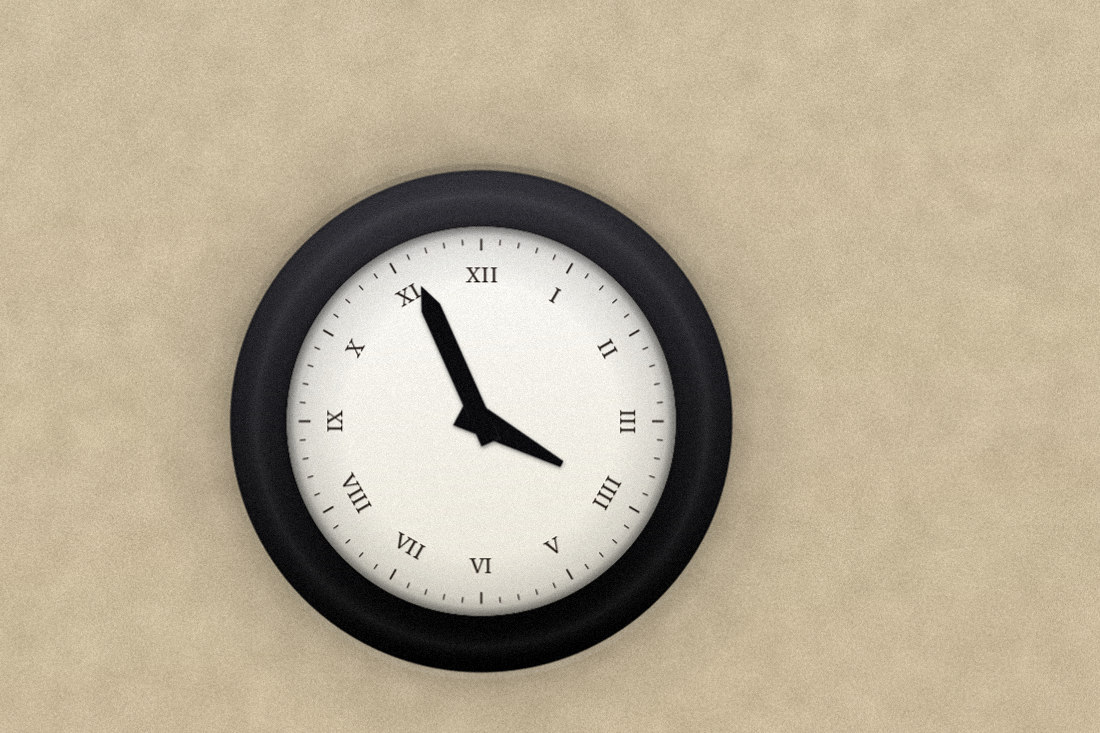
{"hour": 3, "minute": 56}
